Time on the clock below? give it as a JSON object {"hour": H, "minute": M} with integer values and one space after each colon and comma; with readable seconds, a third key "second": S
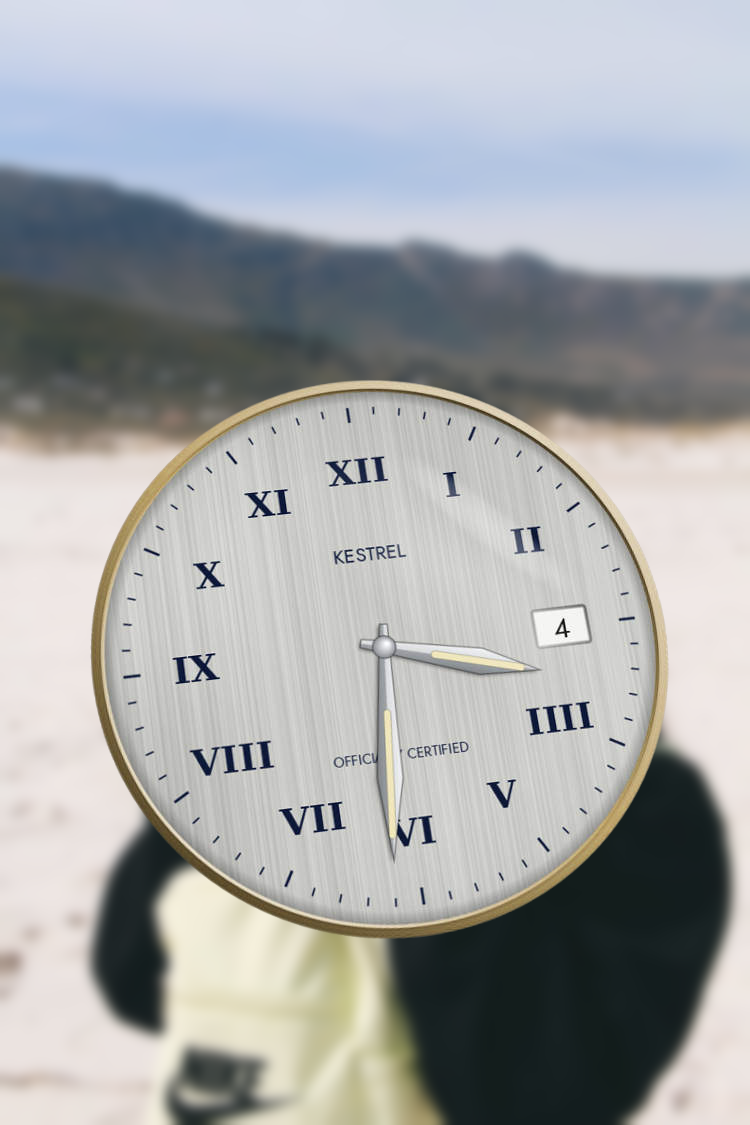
{"hour": 3, "minute": 31}
